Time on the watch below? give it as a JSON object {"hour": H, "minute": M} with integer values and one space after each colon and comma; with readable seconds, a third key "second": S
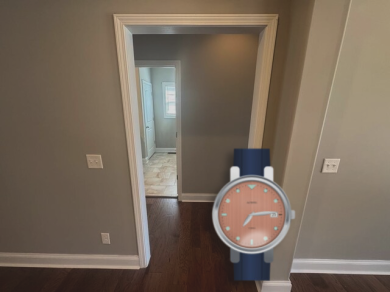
{"hour": 7, "minute": 14}
